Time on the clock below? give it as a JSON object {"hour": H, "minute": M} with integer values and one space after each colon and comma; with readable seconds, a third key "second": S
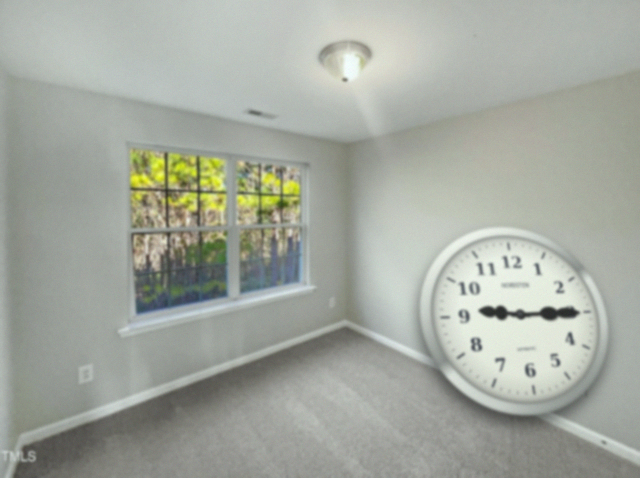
{"hour": 9, "minute": 15}
